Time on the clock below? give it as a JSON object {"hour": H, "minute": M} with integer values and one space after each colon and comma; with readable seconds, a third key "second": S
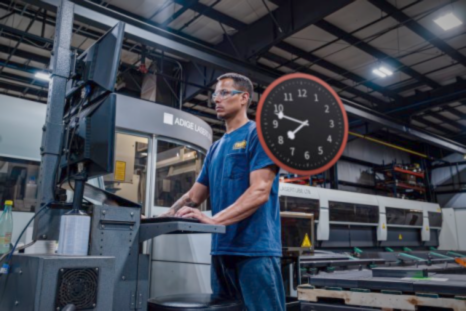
{"hour": 7, "minute": 48}
